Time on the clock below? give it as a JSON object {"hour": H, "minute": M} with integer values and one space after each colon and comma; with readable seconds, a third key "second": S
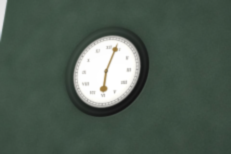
{"hour": 6, "minute": 3}
